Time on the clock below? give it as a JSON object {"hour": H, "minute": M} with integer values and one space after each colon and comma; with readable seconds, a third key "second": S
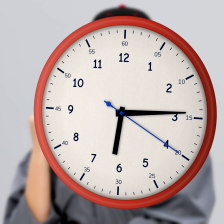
{"hour": 6, "minute": 14, "second": 20}
